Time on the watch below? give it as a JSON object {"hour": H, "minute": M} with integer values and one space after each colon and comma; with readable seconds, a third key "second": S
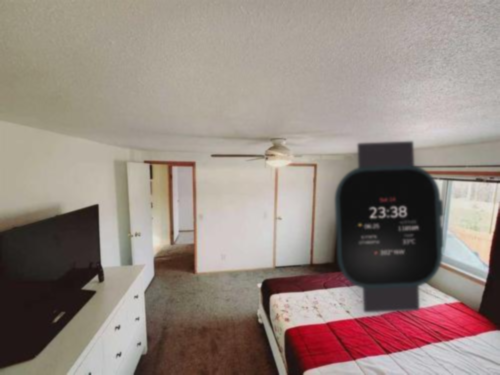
{"hour": 23, "minute": 38}
